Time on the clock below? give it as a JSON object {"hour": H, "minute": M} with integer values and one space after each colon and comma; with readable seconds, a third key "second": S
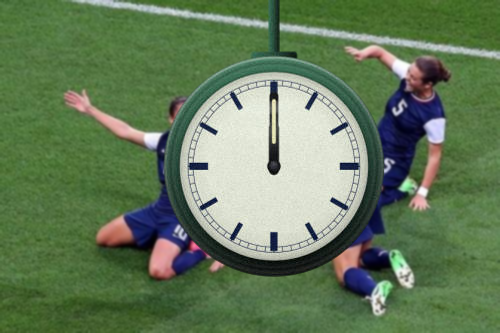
{"hour": 12, "minute": 0}
